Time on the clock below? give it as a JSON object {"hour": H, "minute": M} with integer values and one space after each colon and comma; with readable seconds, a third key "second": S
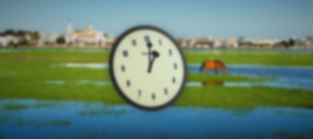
{"hour": 1, "minute": 1}
